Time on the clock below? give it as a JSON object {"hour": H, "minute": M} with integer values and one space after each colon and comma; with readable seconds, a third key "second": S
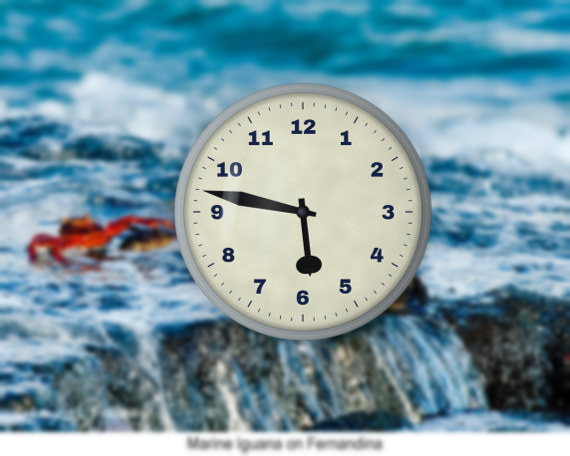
{"hour": 5, "minute": 47}
